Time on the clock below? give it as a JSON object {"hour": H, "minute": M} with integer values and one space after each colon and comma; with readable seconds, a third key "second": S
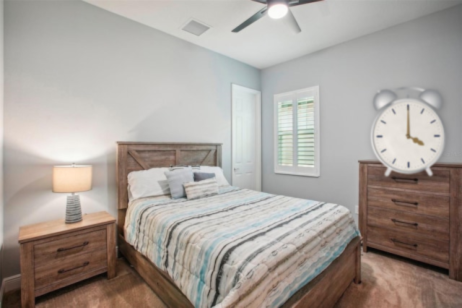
{"hour": 4, "minute": 0}
